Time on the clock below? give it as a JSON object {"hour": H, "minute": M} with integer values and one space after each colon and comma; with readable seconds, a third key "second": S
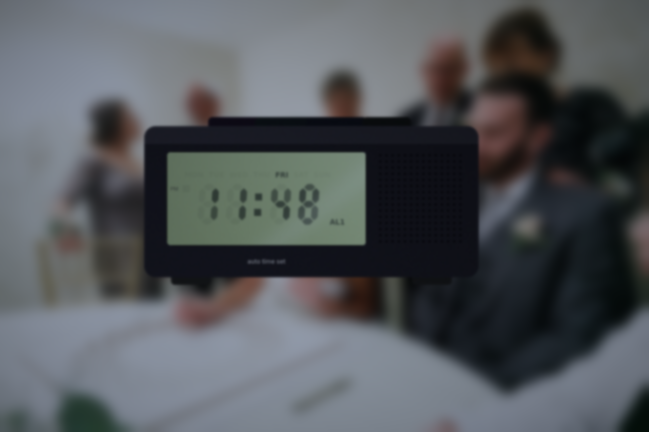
{"hour": 11, "minute": 48}
